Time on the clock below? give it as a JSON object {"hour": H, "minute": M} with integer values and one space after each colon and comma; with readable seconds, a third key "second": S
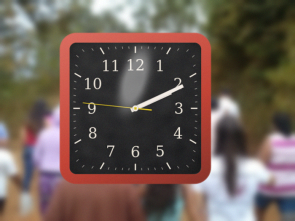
{"hour": 2, "minute": 10, "second": 46}
